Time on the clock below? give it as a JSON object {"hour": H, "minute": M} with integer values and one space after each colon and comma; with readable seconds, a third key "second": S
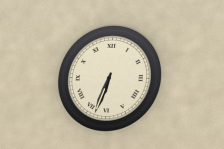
{"hour": 6, "minute": 33}
